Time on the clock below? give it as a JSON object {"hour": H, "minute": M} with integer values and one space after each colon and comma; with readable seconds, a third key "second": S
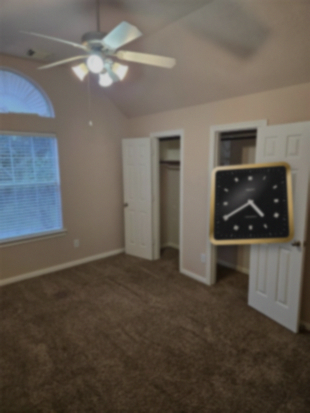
{"hour": 4, "minute": 40}
